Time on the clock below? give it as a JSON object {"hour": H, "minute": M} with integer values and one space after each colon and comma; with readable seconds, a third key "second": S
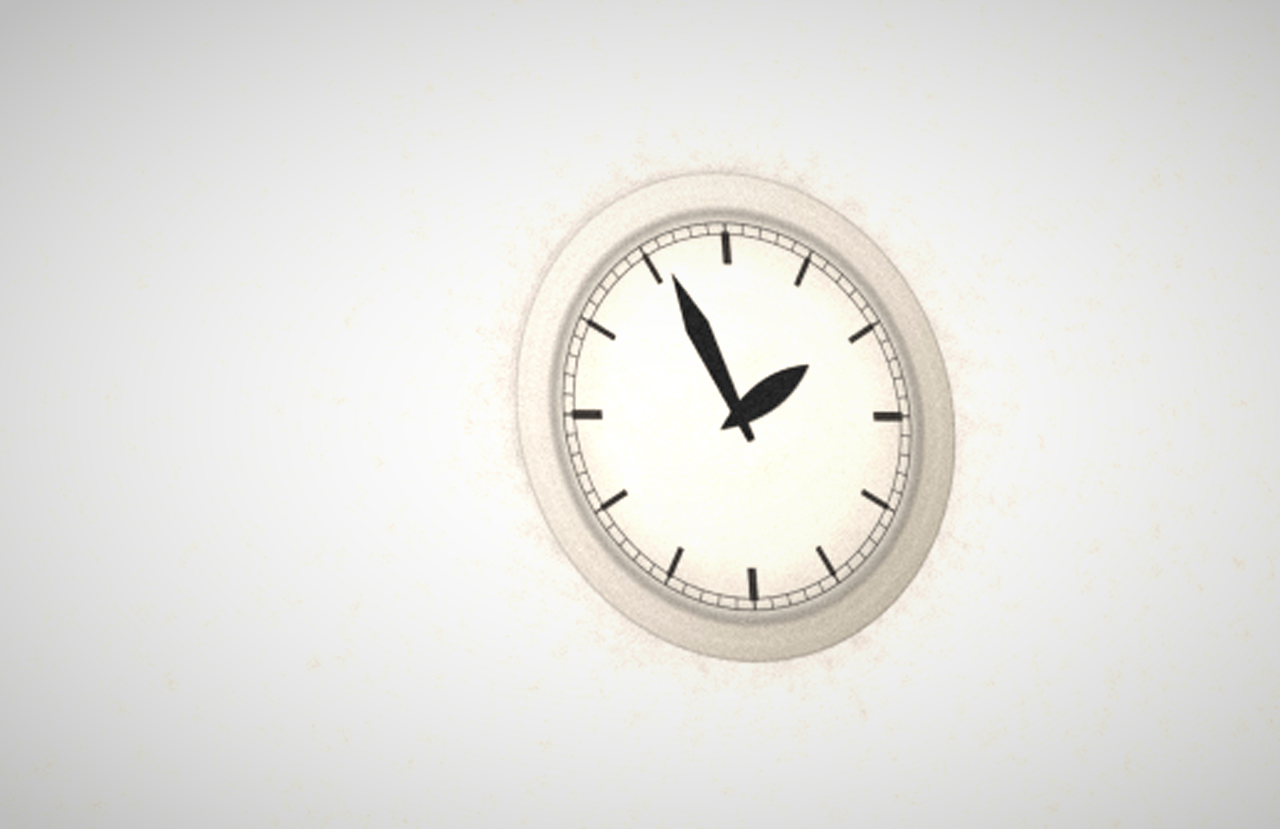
{"hour": 1, "minute": 56}
